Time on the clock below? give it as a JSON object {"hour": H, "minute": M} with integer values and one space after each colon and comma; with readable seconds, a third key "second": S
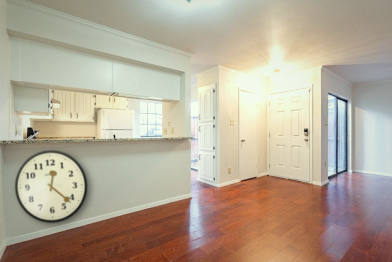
{"hour": 12, "minute": 22}
